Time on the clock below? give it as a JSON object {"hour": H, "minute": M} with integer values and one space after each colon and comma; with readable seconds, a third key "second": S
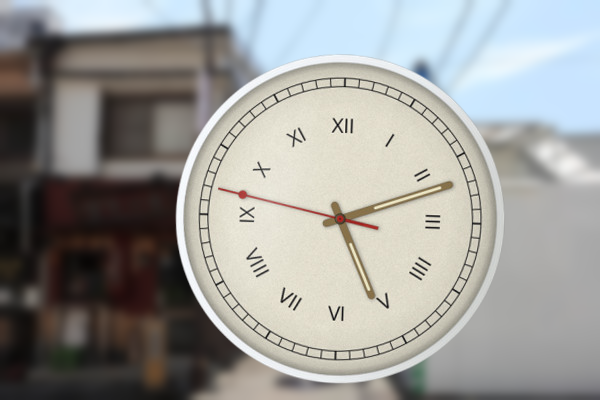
{"hour": 5, "minute": 11, "second": 47}
